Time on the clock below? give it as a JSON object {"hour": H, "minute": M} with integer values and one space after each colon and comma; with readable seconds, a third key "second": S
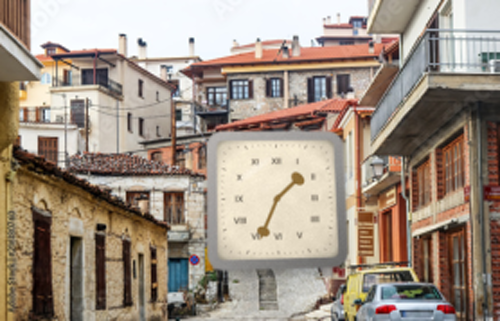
{"hour": 1, "minute": 34}
